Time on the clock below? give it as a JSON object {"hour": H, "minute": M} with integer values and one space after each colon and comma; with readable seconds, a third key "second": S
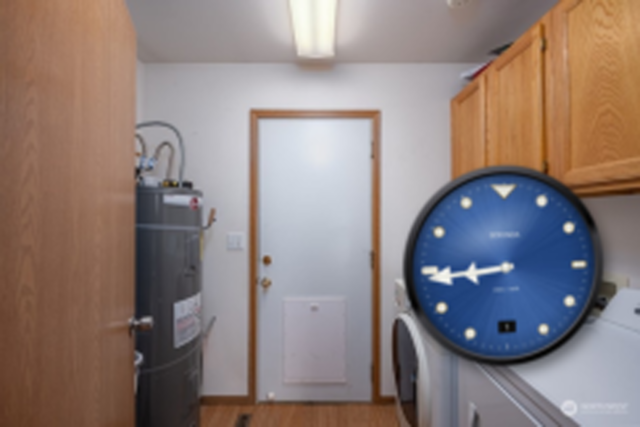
{"hour": 8, "minute": 44}
